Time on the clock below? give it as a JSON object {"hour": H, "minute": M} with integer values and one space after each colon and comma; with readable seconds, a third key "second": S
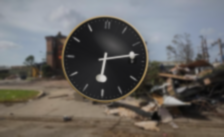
{"hour": 6, "minute": 13}
